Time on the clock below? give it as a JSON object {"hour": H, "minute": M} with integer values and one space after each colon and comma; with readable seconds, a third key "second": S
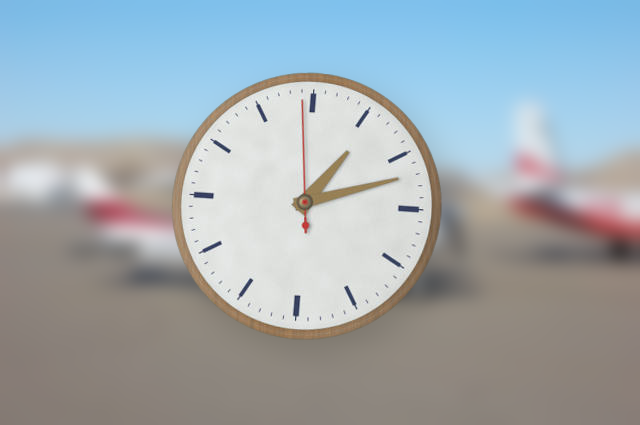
{"hour": 1, "minute": 11, "second": 59}
